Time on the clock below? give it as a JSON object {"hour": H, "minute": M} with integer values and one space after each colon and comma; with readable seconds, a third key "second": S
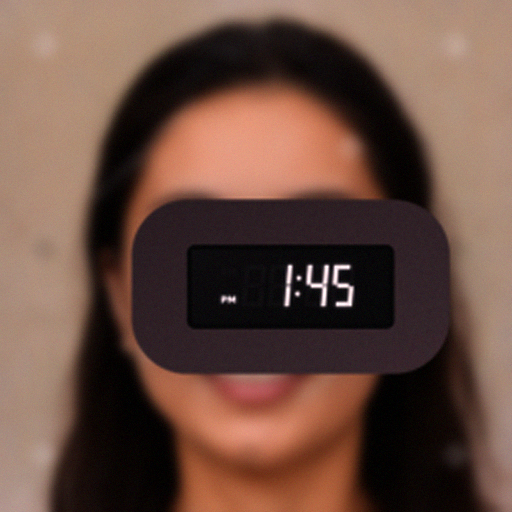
{"hour": 1, "minute": 45}
